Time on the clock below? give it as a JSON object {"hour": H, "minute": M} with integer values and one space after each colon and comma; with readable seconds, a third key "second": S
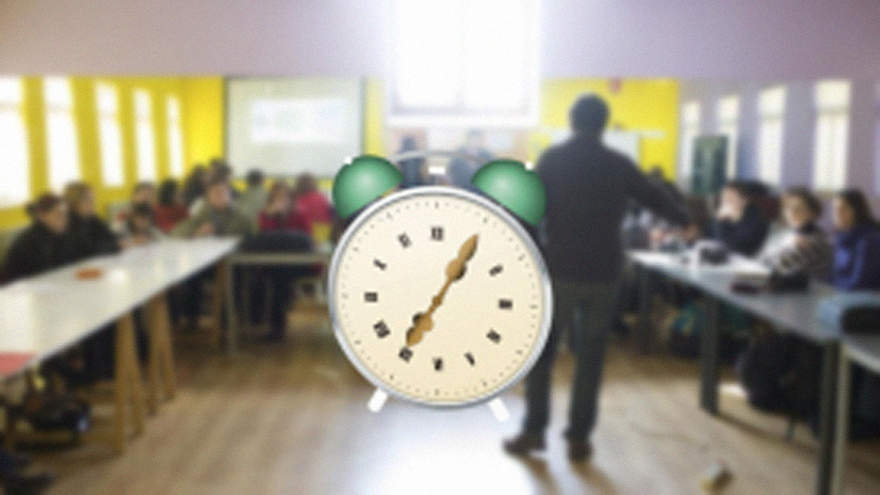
{"hour": 7, "minute": 5}
